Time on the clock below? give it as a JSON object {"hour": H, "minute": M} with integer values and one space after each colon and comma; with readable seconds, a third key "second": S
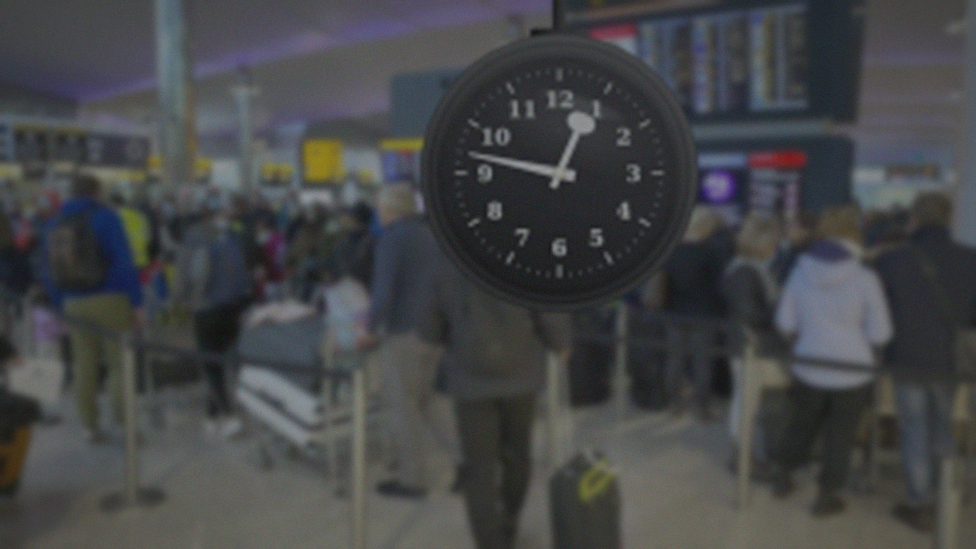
{"hour": 12, "minute": 47}
